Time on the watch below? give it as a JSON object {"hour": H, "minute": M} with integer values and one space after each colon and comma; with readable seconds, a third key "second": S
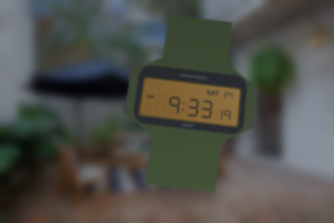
{"hour": 9, "minute": 33, "second": 19}
